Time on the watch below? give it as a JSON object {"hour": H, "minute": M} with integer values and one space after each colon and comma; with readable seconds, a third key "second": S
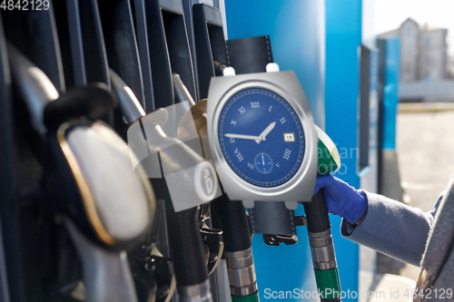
{"hour": 1, "minute": 46}
